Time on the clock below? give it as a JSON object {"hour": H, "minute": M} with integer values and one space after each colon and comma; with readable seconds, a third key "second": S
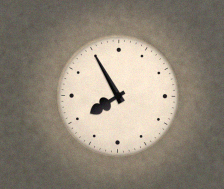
{"hour": 7, "minute": 55}
